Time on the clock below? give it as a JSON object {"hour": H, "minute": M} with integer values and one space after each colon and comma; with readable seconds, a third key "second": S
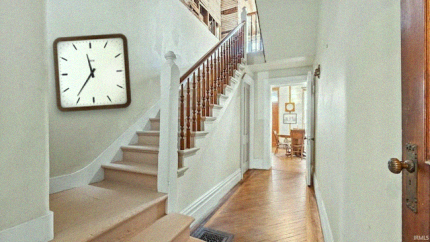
{"hour": 11, "minute": 36}
